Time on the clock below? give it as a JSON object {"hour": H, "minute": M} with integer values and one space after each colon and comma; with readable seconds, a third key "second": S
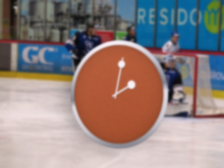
{"hour": 2, "minute": 2}
